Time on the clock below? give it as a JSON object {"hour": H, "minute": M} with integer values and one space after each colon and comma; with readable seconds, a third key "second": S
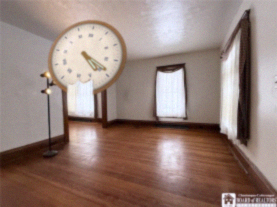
{"hour": 4, "minute": 19}
